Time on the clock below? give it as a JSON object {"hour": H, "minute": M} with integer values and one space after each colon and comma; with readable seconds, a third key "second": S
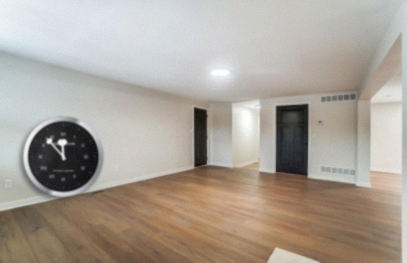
{"hour": 11, "minute": 53}
